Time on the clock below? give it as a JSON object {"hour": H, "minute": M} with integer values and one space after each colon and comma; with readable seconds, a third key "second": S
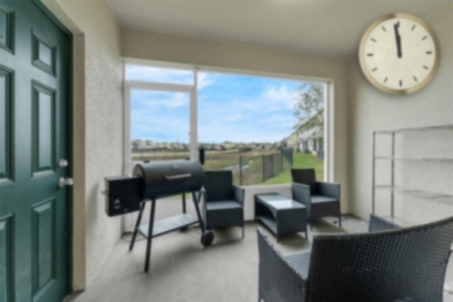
{"hour": 11, "minute": 59}
